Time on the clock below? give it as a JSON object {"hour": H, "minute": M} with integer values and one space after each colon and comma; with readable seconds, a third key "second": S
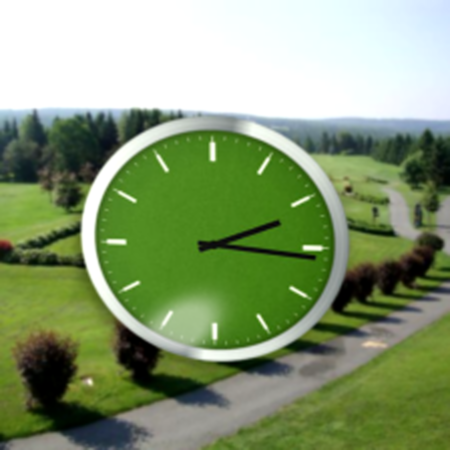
{"hour": 2, "minute": 16}
